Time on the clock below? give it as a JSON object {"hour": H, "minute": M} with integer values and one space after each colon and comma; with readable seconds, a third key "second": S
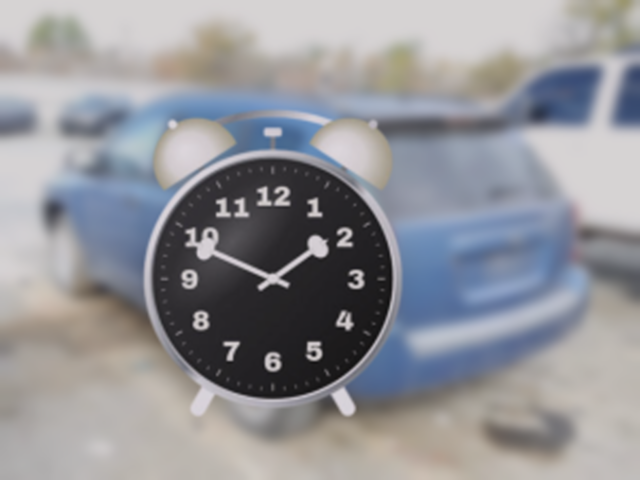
{"hour": 1, "minute": 49}
